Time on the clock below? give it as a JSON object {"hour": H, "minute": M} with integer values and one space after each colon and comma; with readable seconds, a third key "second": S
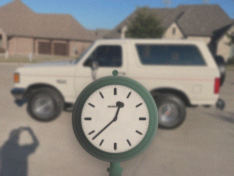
{"hour": 12, "minute": 38}
